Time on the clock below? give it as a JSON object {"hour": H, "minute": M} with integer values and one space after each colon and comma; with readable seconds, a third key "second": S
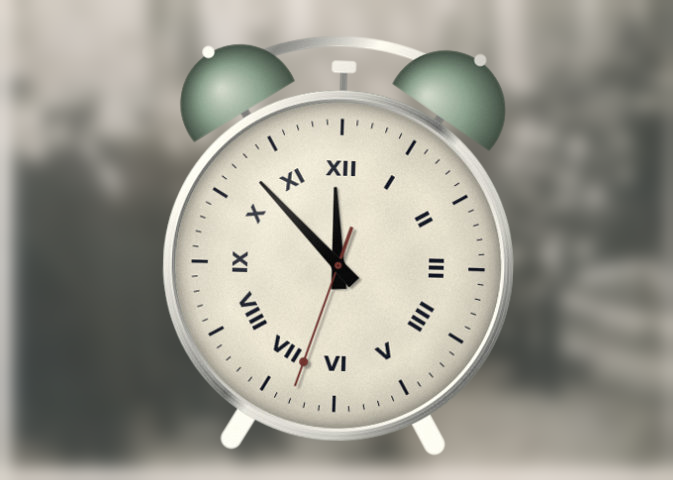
{"hour": 11, "minute": 52, "second": 33}
